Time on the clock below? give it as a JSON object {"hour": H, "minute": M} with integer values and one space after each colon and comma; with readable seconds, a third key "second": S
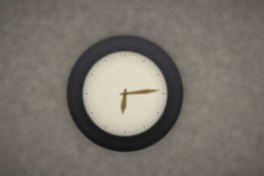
{"hour": 6, "minute": 14}
